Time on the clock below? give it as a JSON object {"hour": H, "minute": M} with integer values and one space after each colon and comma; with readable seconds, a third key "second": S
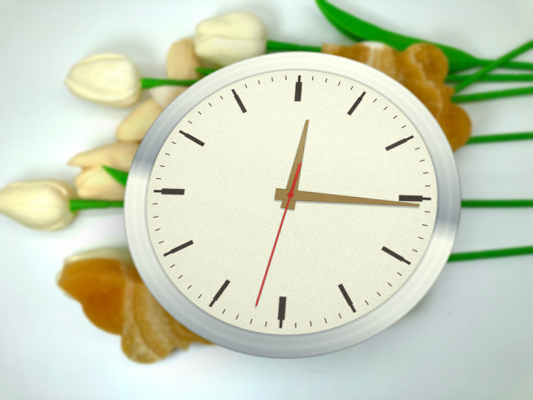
{"hour": 12, "minute": 15, "second": 32}
